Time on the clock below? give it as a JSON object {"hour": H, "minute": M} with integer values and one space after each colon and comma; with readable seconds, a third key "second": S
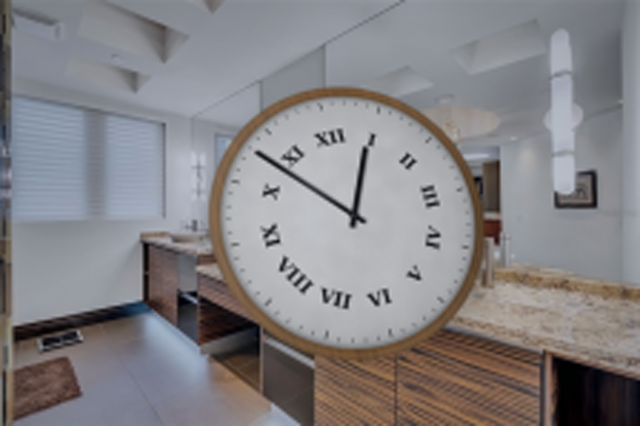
{"hour": 12, "minute": 53}
